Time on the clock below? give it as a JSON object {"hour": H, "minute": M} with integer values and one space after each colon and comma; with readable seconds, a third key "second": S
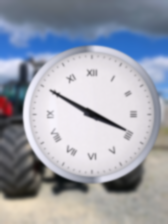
{"hour": 3, "minute": 50}
